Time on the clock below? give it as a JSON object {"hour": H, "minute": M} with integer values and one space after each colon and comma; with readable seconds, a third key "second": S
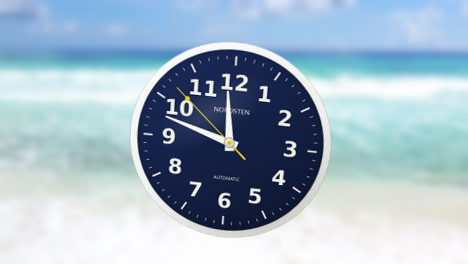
{"hour": 11, "minute": 47, "second": 52}
